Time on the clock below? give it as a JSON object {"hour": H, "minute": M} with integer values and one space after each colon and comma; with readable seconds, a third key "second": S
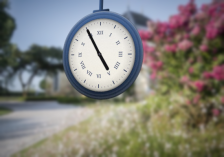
{"hour": 4, "minute": 55}
